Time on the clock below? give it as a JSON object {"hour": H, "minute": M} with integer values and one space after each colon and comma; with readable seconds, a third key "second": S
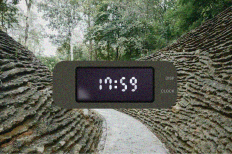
{"hour": 17, "minute": 59}
